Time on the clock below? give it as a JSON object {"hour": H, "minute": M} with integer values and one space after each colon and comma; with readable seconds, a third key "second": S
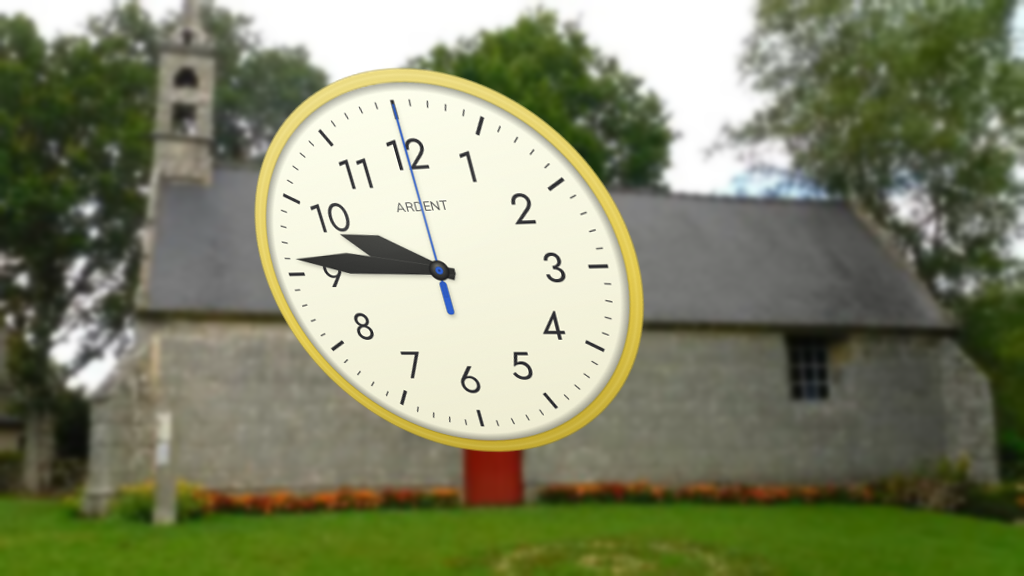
{"hour": 9, "minute": 46, "second": 0}
